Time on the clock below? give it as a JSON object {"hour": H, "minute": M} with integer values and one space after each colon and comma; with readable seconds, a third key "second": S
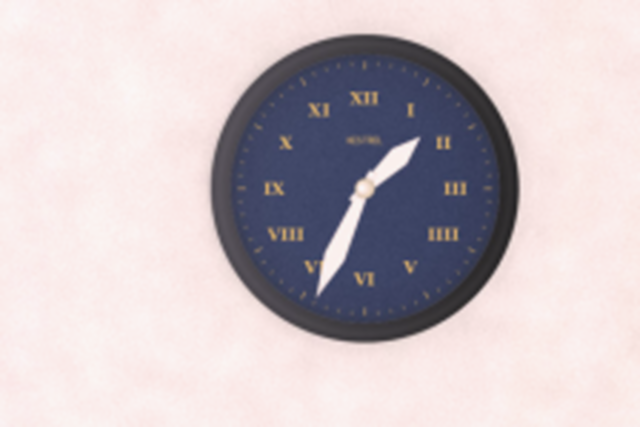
{"hour": 1, "minute": 34}
